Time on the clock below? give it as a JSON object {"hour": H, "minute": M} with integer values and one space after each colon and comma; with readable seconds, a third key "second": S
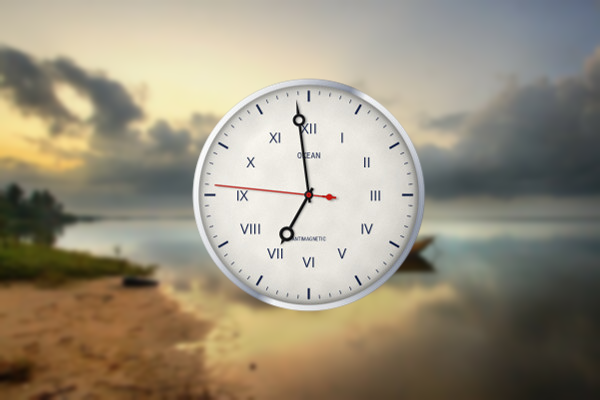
{"hour": 6, "minute": 58, "second": 46}
